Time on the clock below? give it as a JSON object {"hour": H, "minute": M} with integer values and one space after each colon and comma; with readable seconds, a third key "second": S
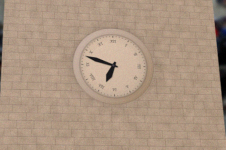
{"hour": 6, "minute": 48}
